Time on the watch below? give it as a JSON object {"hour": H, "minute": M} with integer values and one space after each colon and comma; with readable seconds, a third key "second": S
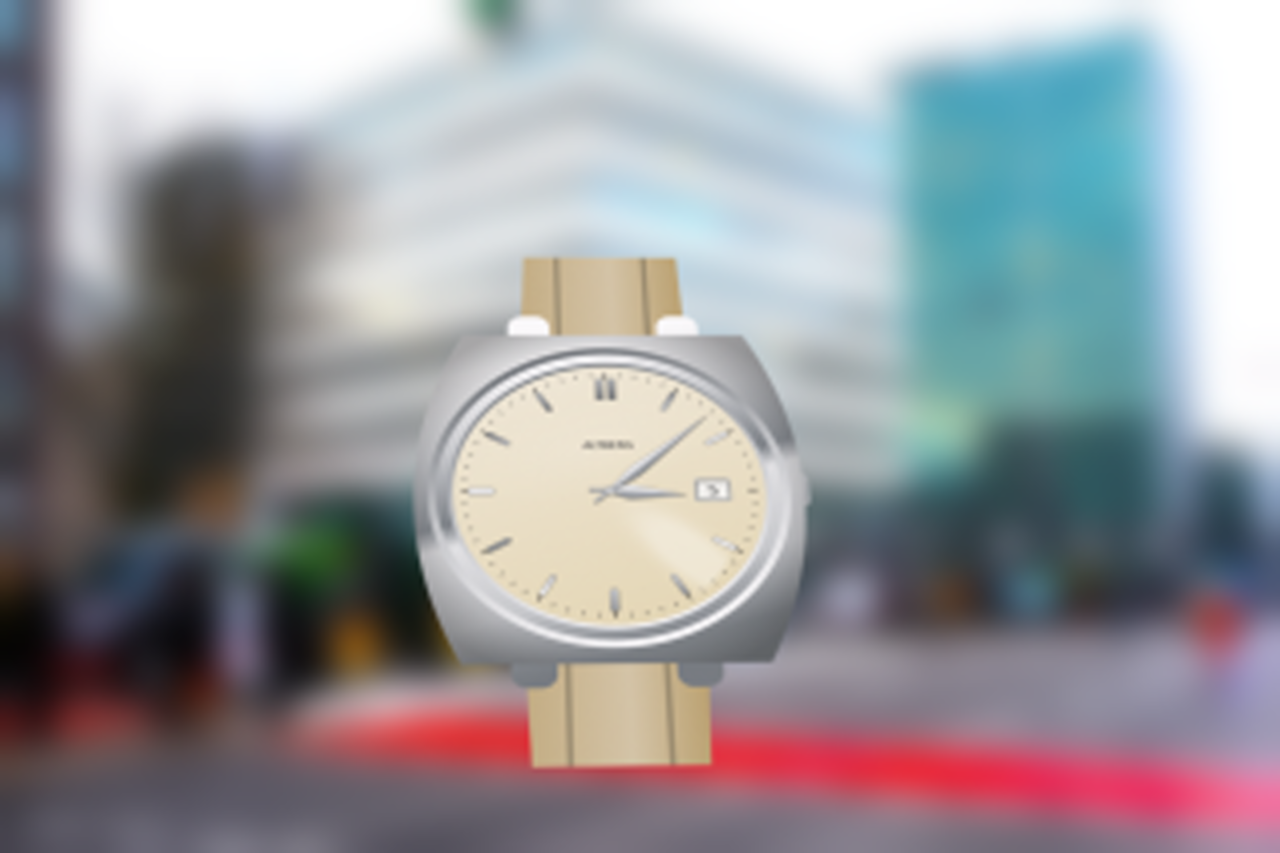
{"hour": 3, "minute": 8}
